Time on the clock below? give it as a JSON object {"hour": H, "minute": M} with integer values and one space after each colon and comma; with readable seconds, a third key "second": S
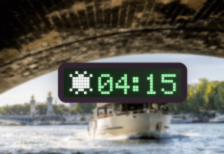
{"hour": 4, "minute": 15}
